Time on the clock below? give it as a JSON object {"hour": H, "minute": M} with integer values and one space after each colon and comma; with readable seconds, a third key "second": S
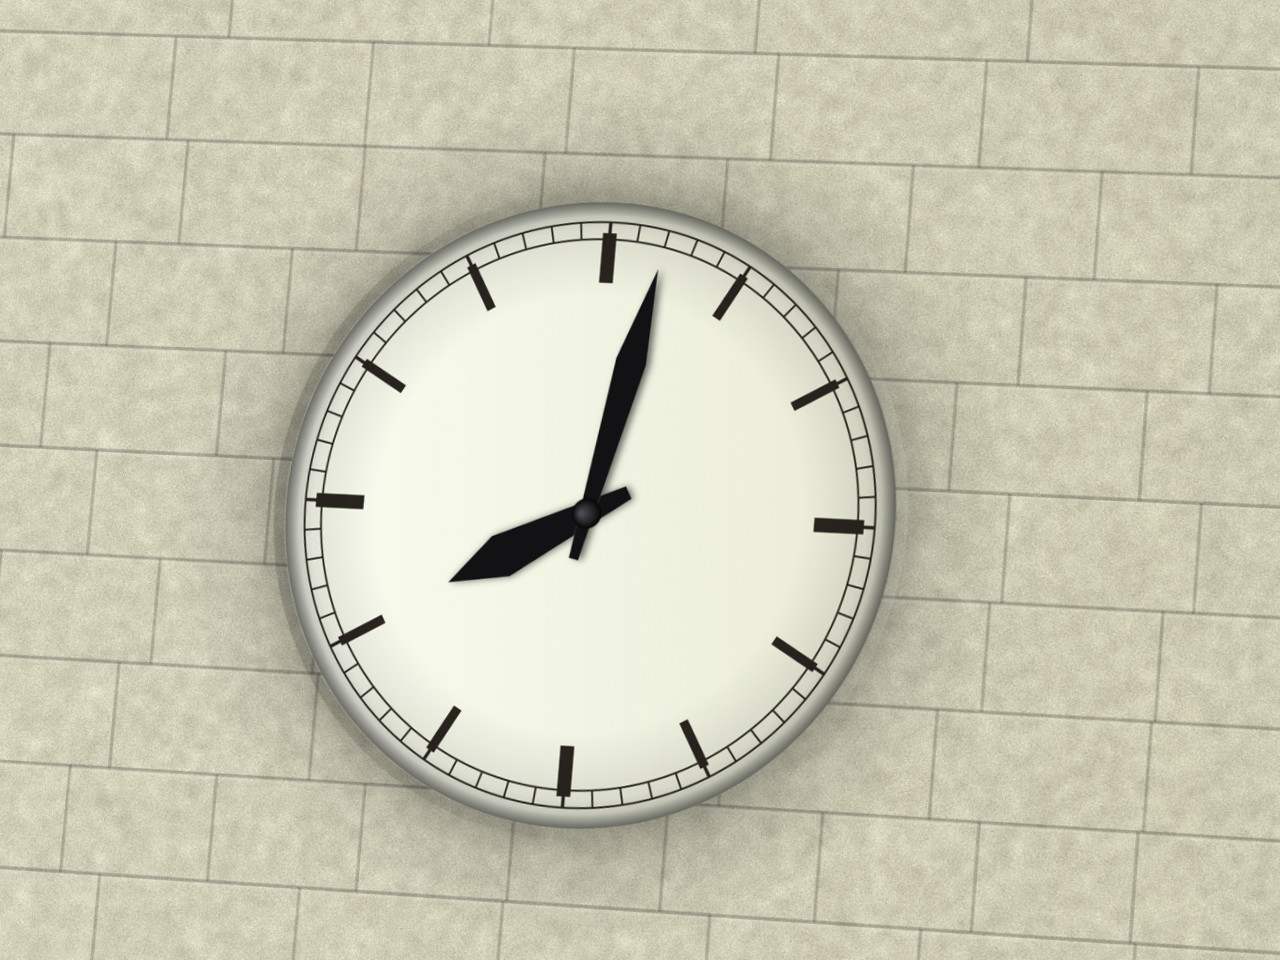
{"hour": 8, "minute": 2}
